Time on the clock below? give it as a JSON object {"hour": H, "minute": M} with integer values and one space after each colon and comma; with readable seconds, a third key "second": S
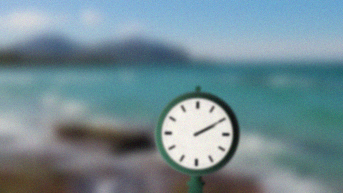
{"hour": 2, "minute": 10}
